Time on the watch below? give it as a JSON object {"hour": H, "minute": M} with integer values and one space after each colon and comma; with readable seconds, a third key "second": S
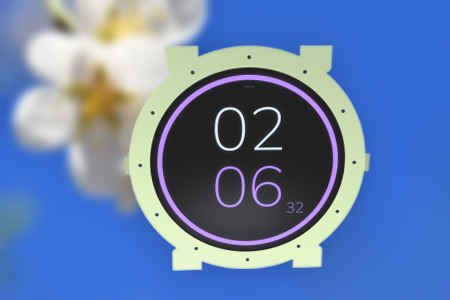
{"hour": 2, "minute": 6, "second": 32}
